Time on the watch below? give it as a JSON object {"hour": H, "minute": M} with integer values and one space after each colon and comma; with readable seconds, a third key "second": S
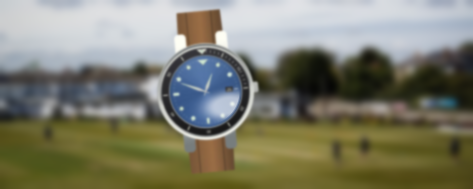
{"hour": 12, "minute": 49}
